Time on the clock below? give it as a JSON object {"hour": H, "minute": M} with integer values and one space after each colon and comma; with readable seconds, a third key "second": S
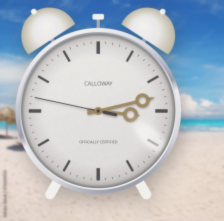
{"hour": 3, "minute": 12, "second": 47}
